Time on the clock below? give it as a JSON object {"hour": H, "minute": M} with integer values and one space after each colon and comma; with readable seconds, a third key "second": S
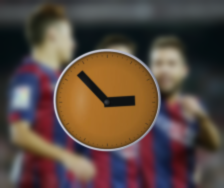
{"hour": 2, "minute": 53}
